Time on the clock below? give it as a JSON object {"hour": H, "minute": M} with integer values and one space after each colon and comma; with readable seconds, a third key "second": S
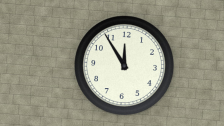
{"hour": 11, "minute": 54}
